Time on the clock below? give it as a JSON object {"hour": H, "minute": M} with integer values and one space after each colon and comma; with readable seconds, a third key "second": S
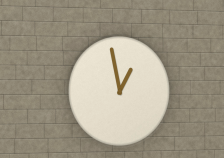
{"hour": 12, "minute": 58}
